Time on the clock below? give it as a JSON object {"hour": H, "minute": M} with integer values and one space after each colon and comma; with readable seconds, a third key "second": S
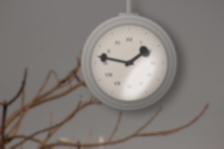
{"hour": 1, "minute": 47}
